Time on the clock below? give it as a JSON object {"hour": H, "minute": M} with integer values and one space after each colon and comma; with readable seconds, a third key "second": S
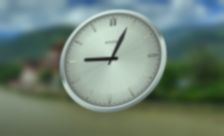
{"hour": 9, "minute": 4}
